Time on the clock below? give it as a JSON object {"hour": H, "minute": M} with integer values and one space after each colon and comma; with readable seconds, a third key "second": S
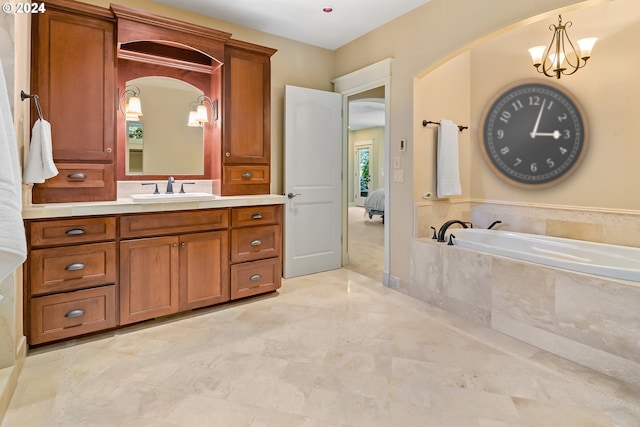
{"hour": 3, "minute": 3}
